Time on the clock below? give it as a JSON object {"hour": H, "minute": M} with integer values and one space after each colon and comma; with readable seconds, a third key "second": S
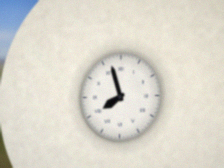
{"hour": 7, "minute": 57}
